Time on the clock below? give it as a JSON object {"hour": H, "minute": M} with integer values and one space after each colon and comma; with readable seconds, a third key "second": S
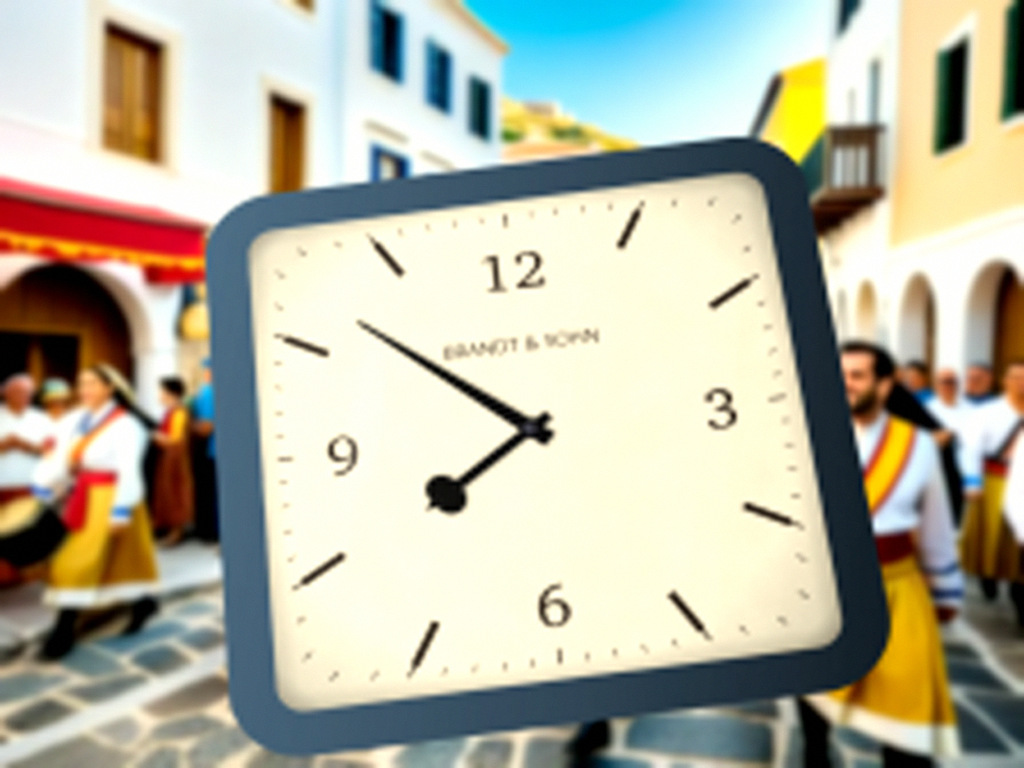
{"hour": 7, "minute": 52}
